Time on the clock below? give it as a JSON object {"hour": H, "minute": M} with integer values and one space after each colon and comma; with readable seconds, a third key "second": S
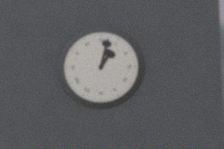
{"hour": 1, "minute": 2}
